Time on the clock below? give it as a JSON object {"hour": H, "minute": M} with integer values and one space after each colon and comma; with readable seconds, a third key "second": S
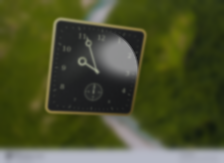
{"hour": 9, "minute": 56}
